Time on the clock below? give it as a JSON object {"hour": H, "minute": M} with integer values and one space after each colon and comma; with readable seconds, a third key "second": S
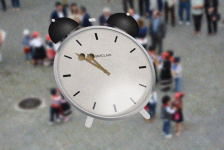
{"hour": 10, "minute": 52}
